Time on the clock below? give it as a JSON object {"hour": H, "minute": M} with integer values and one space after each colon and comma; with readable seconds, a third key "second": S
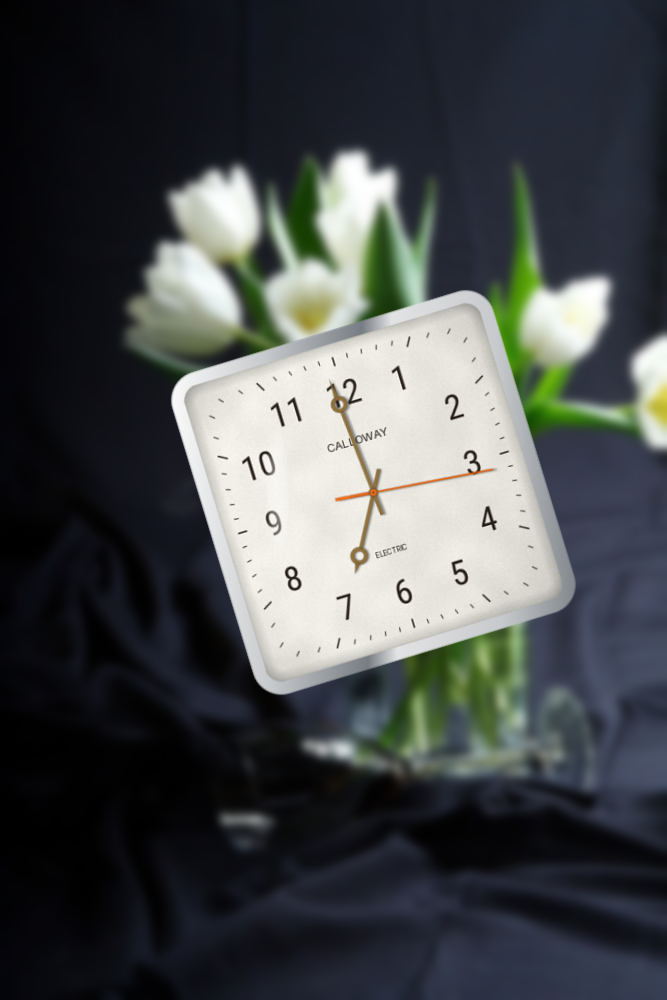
{"hour": 6, "minute": 59, "second": 16}
